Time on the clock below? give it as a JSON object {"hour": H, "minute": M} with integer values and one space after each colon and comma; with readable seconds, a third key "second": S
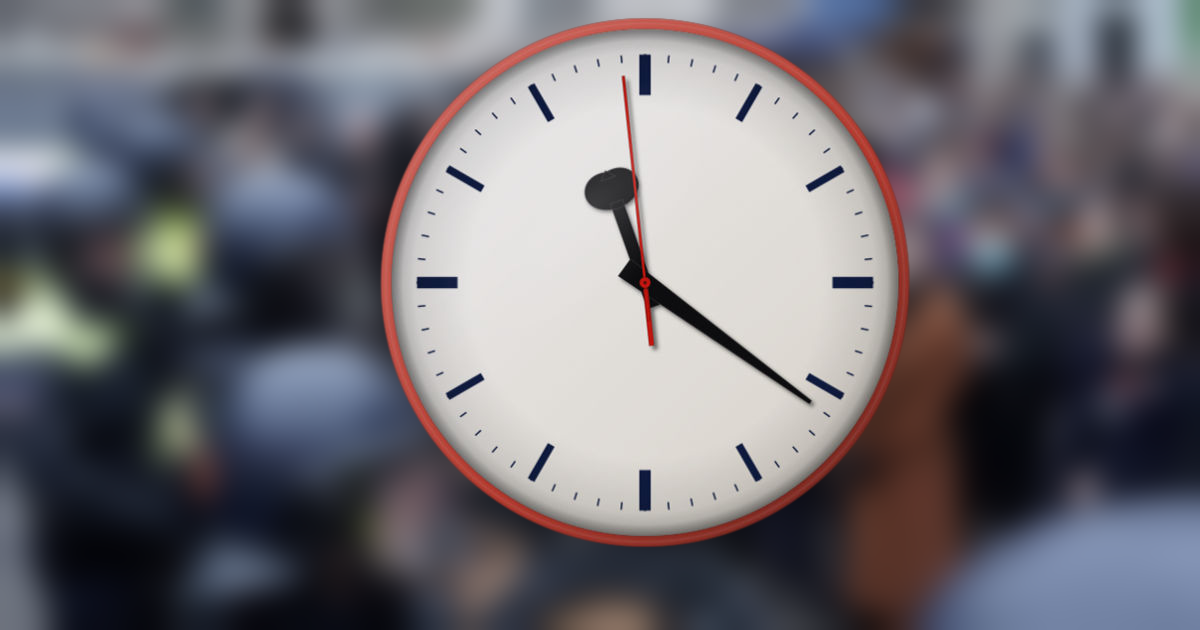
{"hour": 11, "minute": 20, "second": 59}
